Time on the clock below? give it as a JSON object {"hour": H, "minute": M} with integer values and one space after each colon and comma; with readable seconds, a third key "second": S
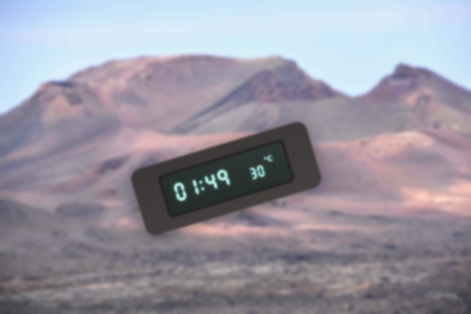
{"hour": 1, "minute": 49}
